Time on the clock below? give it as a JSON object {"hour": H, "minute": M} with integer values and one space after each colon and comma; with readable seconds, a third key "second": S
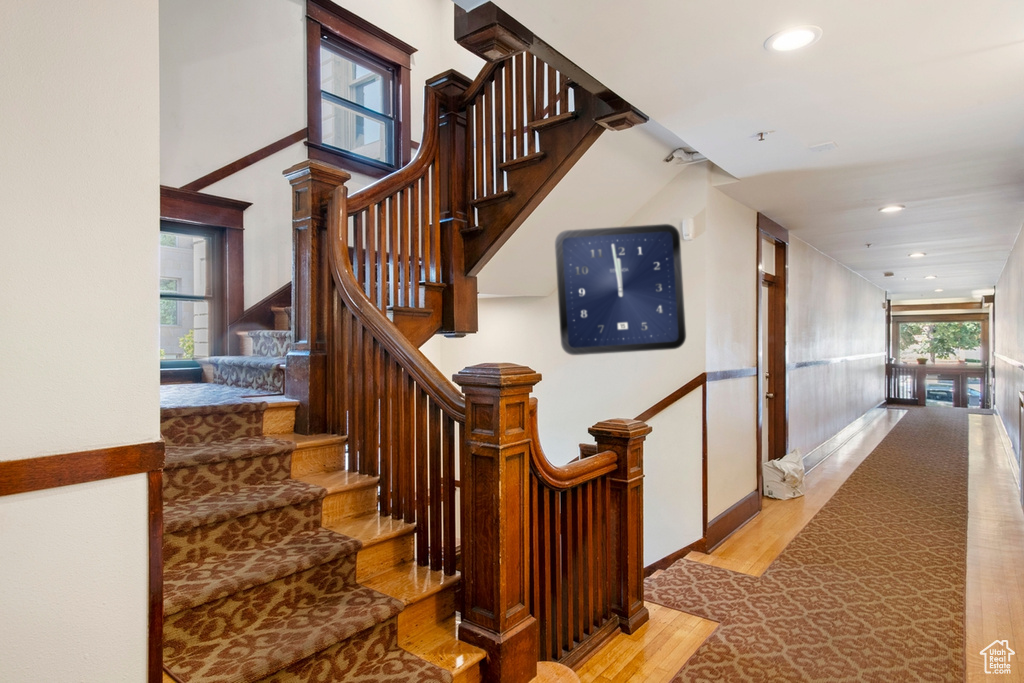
{"hour": 11, "minute": 59}
